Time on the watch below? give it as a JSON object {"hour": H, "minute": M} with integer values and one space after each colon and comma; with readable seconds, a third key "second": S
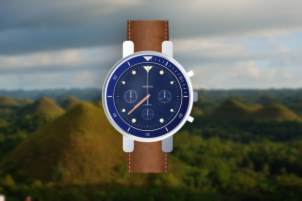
{"hour": 7, "minute": 38}
